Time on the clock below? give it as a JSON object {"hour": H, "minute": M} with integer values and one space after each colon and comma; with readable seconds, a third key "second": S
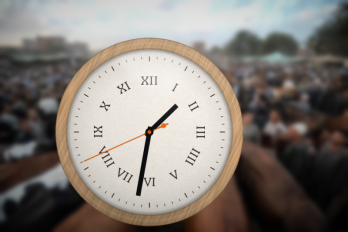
{"hour": 1, "minute": 31, "second": 41}
